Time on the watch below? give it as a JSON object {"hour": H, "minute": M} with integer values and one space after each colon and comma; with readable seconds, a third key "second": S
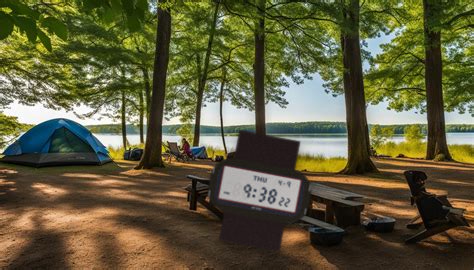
{"hour": 9, "minute": 38}
